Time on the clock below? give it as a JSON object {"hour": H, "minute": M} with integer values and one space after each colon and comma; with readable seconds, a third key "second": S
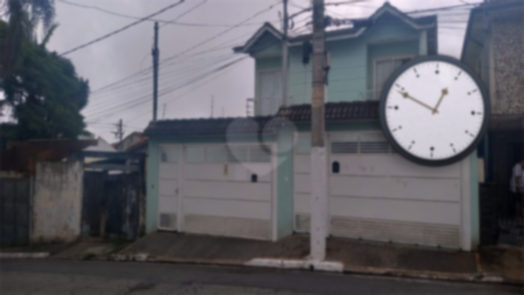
{"hour": 12, "minute": 49}
